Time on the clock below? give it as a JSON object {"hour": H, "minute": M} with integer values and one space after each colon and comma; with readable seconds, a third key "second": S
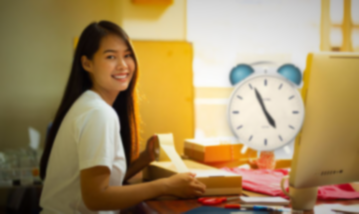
{"hour": 4, "minute": 56}
